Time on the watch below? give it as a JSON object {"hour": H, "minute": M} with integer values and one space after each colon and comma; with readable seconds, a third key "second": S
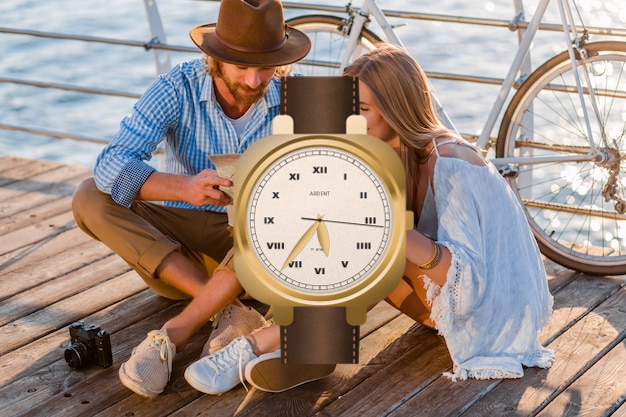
{"hour": 5, "minute": 36, "second": 16}
